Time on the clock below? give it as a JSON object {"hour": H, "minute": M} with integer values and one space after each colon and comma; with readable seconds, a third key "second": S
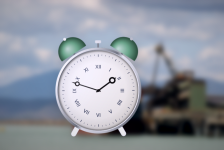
{"hour": 1, "minute": 48}
